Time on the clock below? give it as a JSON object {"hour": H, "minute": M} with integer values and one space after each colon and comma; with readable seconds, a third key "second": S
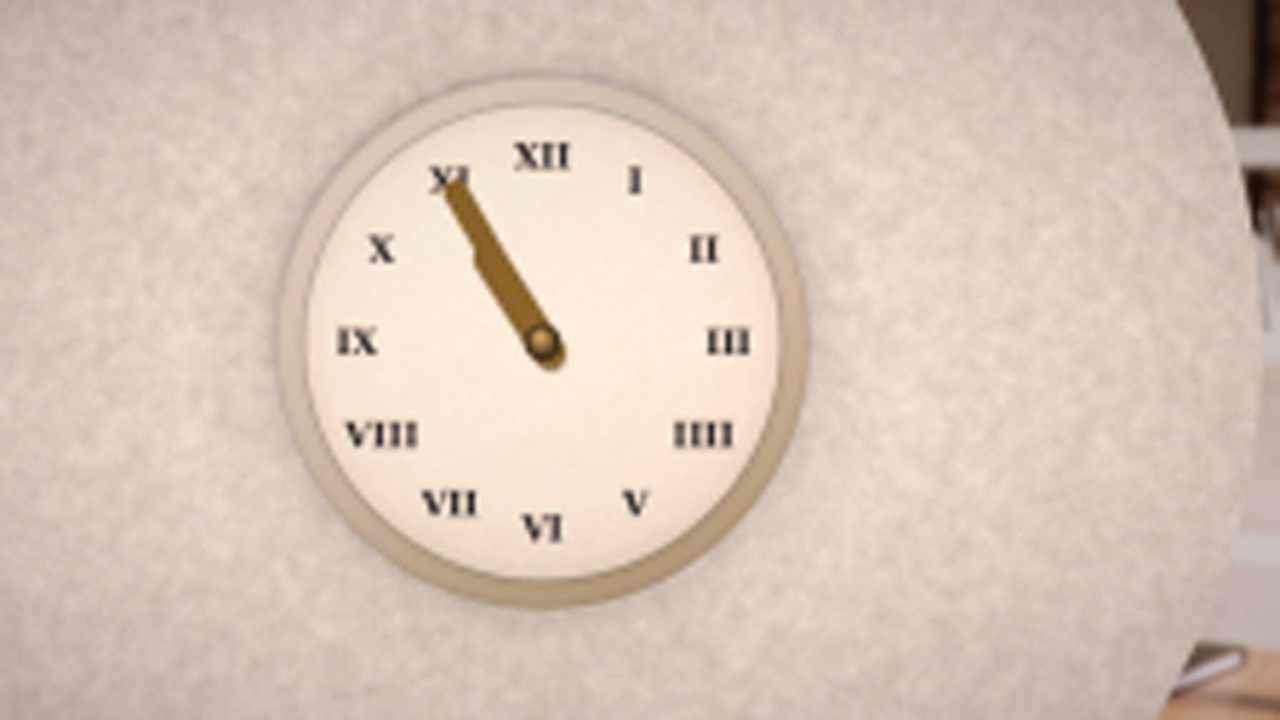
{"hour": 10, "minute": 55}
